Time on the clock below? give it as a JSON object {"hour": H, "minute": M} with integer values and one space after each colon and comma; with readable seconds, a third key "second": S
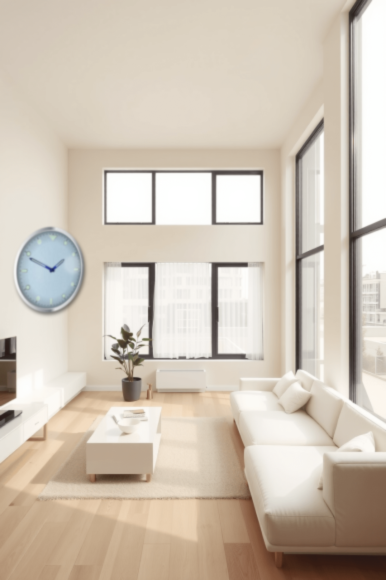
{"hour": 1, "minute": 49}
